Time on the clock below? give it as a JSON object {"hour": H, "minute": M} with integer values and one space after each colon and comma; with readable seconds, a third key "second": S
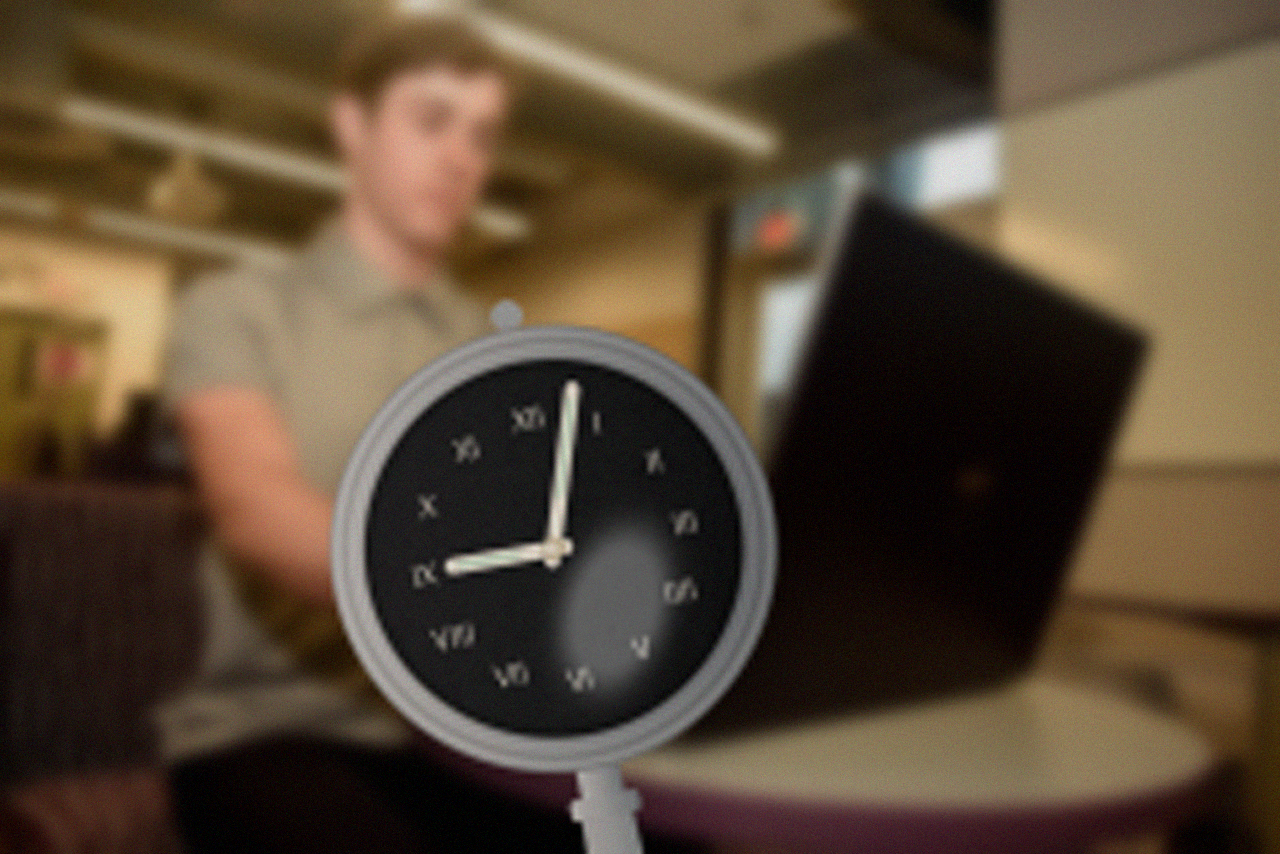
{"hour": 9, "minute": 3}
